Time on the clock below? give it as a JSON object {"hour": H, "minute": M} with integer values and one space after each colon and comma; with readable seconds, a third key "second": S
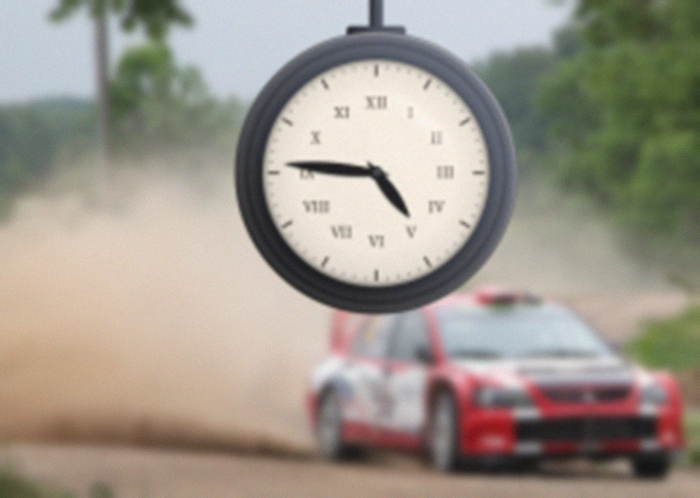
{"hour": 4, "minute": 46}
